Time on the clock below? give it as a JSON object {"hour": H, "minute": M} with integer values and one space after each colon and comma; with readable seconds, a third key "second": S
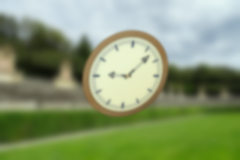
{"hour": 9, "minute": 7}
